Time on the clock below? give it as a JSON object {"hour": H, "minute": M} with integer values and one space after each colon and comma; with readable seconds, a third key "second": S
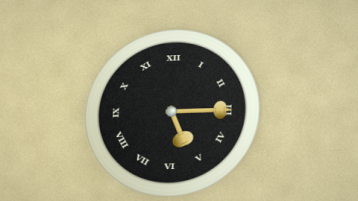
{"hour": 5, "minute": 15}
